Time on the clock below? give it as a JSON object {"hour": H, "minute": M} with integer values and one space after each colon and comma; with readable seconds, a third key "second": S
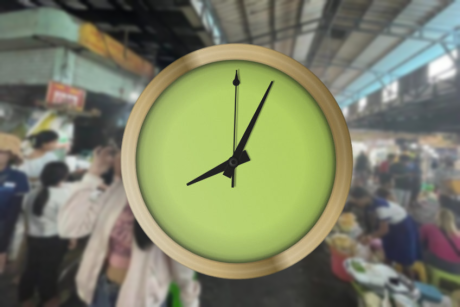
{"hour": 8, "minute": 4, "second": 0}
